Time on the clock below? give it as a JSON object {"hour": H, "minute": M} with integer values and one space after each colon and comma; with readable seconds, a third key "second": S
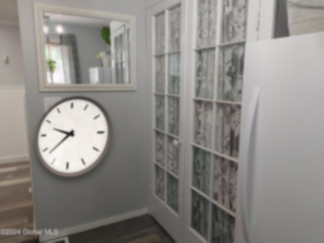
{"hour": 9, "minute": 38}
